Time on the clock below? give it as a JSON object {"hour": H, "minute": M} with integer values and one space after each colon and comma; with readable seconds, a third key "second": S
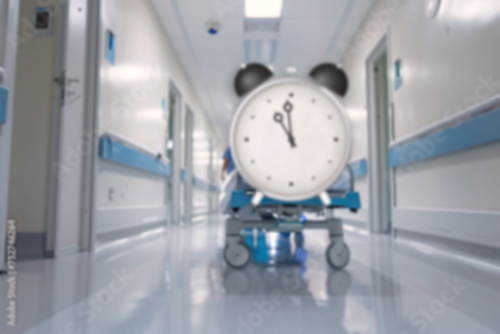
{"hour": 10, "minute": 59}
